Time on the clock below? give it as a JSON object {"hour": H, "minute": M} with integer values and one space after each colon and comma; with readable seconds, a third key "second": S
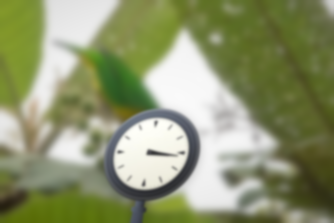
{"hour": 3, "minute": 16}
